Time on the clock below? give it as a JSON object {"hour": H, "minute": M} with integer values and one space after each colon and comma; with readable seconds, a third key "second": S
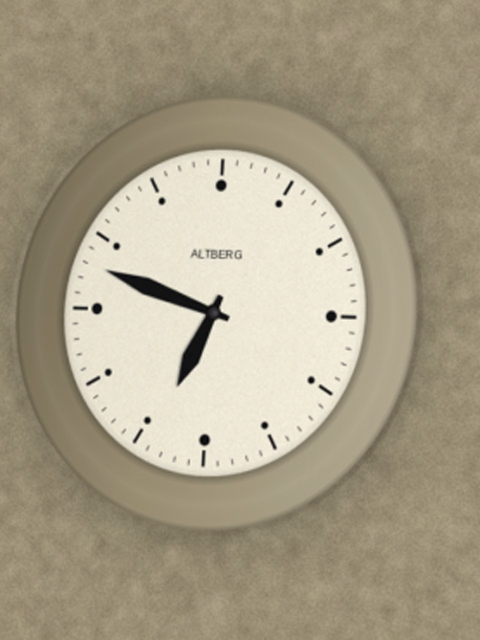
{"hour": 6, "minute": 48}
